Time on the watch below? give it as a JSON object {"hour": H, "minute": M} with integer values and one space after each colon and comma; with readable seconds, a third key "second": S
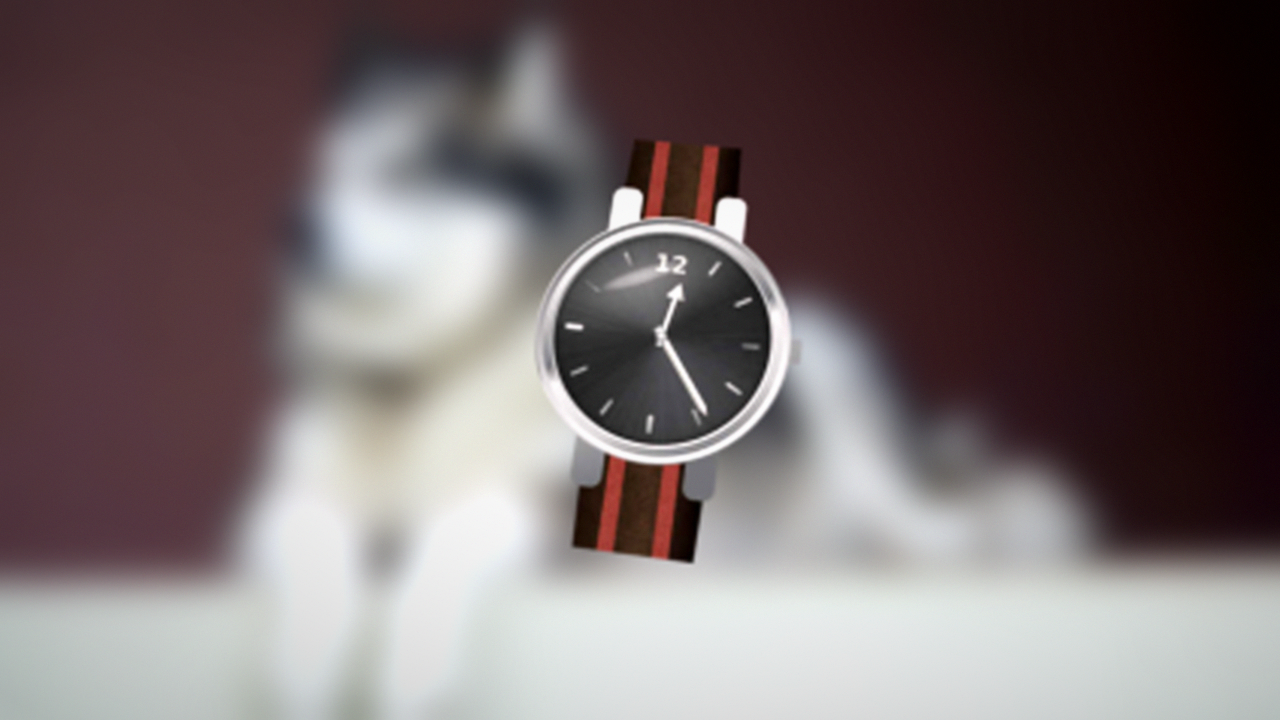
{"hour": 12, "minute": 24}
